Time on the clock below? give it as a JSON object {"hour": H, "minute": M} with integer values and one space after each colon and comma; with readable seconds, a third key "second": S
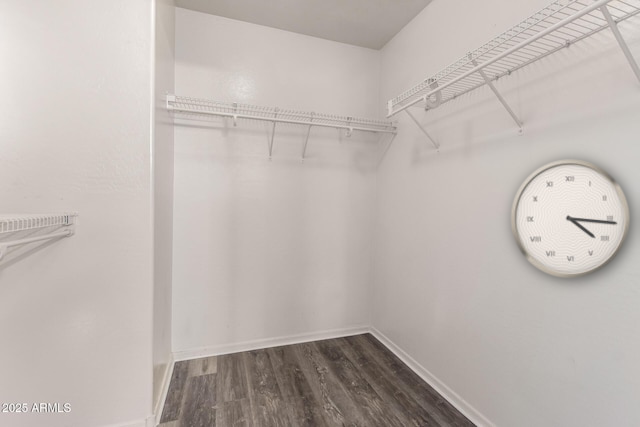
{"hour": 4, "minute": 16}
